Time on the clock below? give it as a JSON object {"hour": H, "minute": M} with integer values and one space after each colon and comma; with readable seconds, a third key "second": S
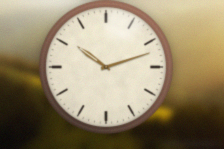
{"hour": 10, "minute": 12}
